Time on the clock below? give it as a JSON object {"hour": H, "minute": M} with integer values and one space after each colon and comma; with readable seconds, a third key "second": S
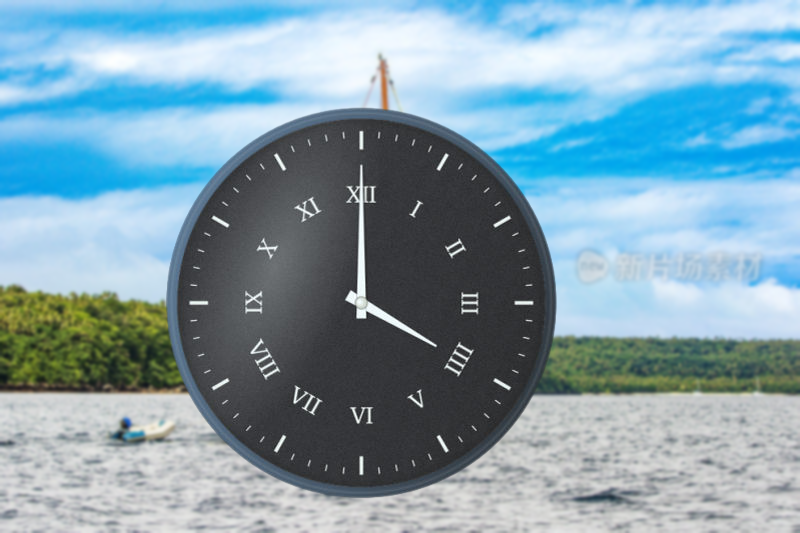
{"hour": 4, "minute": 0}
